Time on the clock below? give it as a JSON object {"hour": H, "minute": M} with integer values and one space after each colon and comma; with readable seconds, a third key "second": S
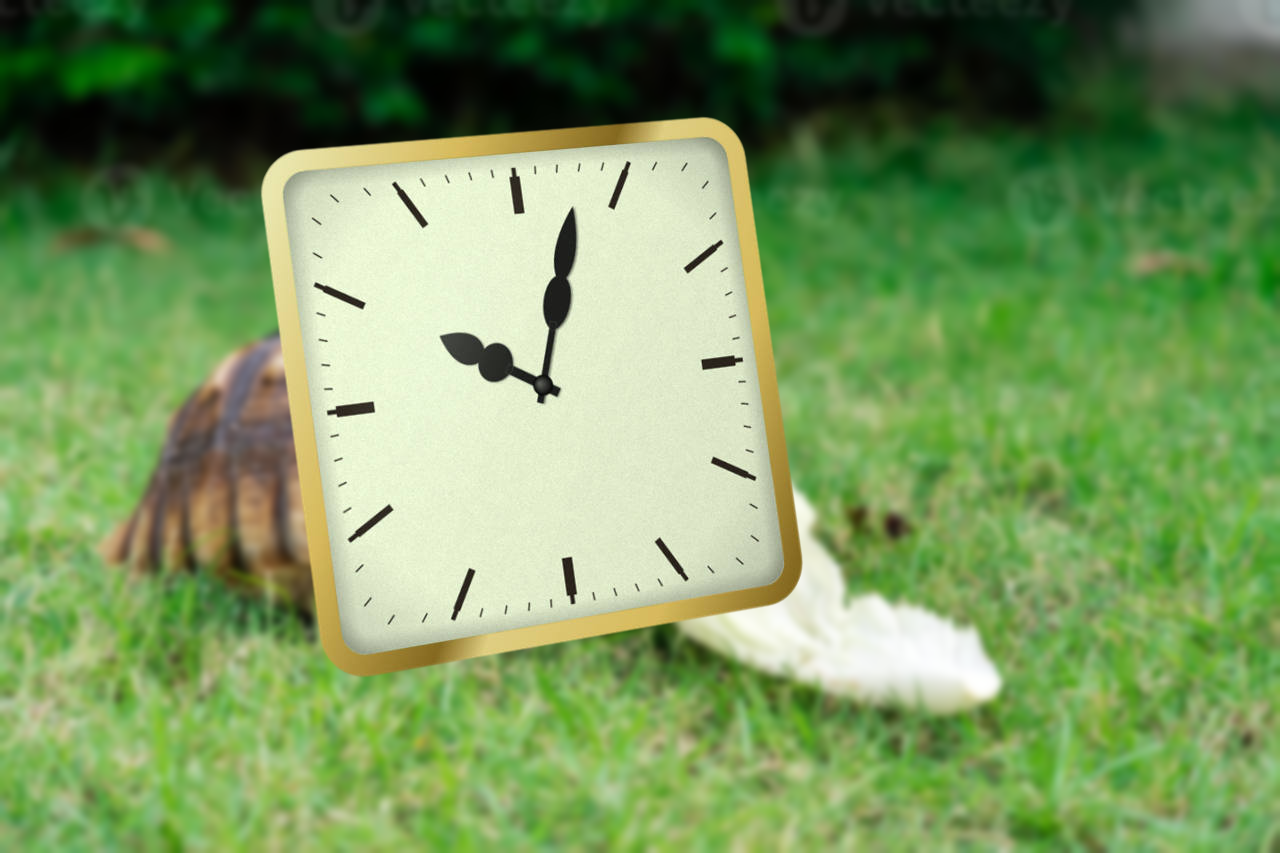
{"hour": 10, "minute": 3}
